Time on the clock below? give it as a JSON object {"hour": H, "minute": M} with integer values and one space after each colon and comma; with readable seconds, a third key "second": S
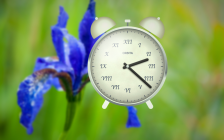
{"hour": 2, "minute": 22}
